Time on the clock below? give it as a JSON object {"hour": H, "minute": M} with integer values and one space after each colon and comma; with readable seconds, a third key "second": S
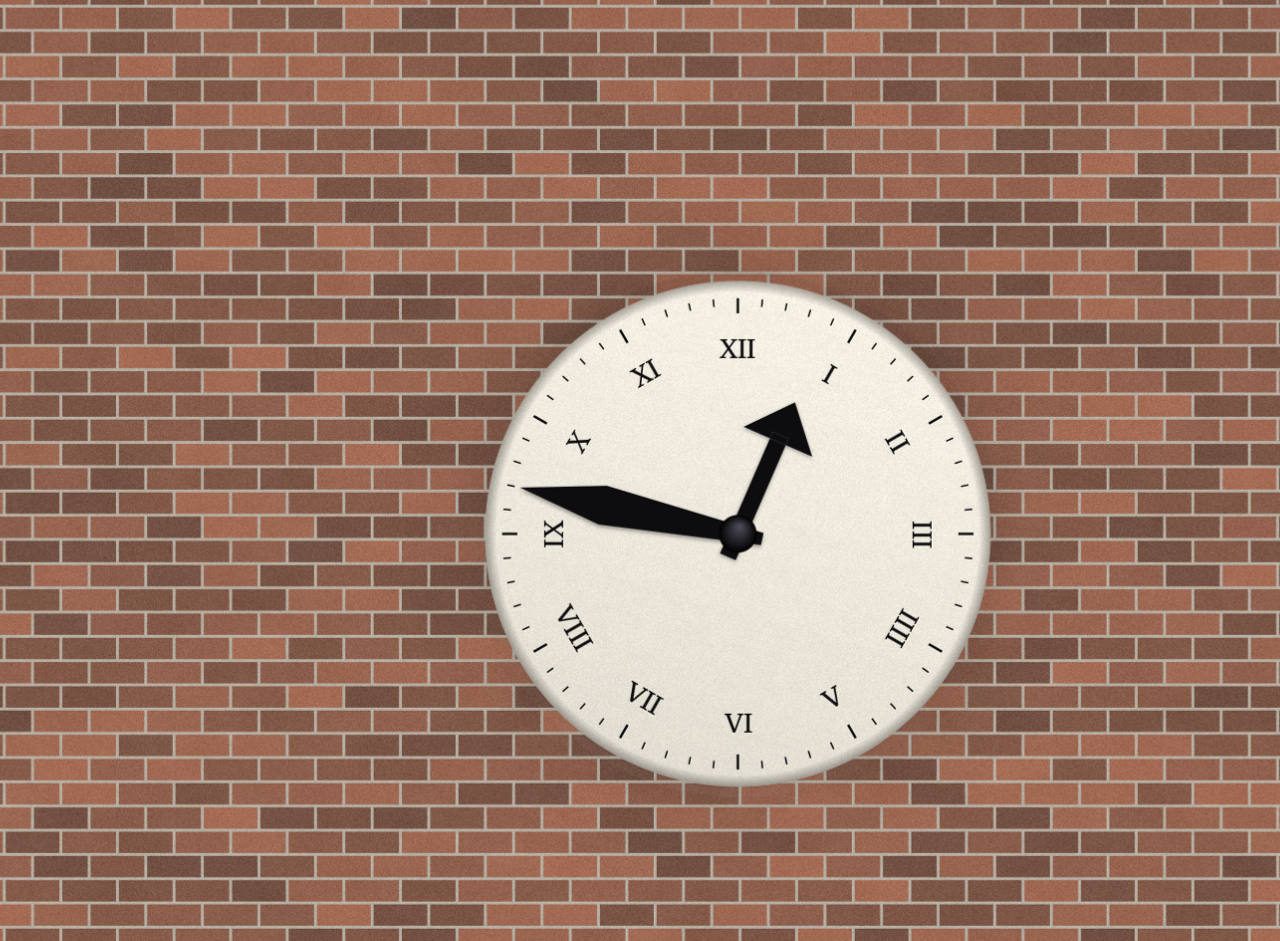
{"hour": 12, "minute": 47}
